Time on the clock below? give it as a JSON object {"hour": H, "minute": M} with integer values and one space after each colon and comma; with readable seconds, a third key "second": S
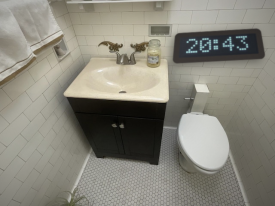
{"hour": 20, "minute": 43}
